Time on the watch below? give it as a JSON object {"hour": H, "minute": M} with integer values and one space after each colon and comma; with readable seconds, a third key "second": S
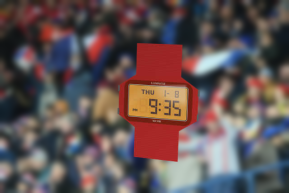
{"hour": 9, "minute": 35}
